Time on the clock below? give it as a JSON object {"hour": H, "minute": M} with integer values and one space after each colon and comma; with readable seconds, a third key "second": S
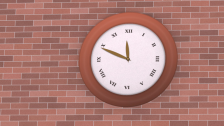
{"hour": 11, "minute": 49}
